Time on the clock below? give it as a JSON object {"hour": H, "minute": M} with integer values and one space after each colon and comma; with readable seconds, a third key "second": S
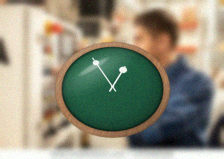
{"hour": 12, "minute": 55}
